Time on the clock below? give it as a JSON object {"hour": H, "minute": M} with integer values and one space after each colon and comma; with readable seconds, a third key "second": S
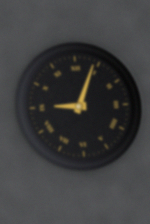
{"hour": 9, "minute": 4}
